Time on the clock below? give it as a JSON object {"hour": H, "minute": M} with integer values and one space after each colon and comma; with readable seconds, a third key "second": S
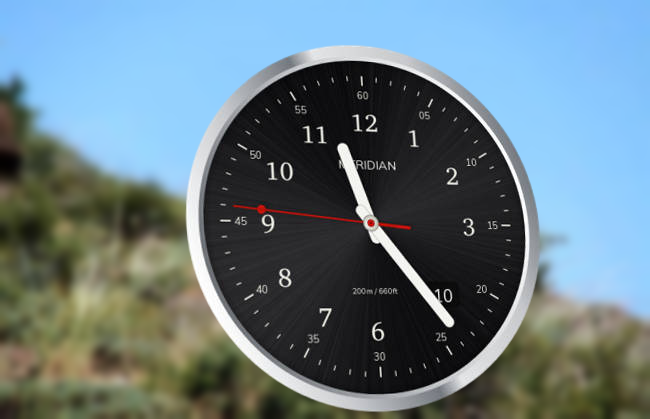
{"hour": 11, "minute": 23, "second": 46}
